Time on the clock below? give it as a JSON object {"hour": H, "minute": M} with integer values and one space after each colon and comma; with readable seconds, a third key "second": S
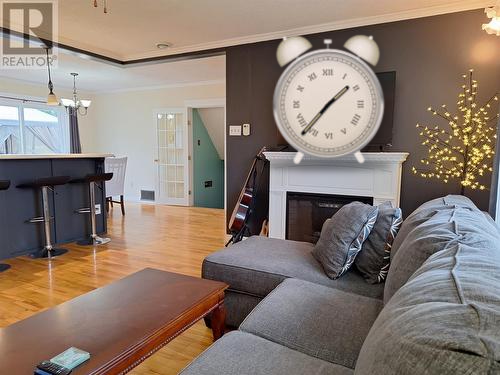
{"hour": 1, "minute": 37}
